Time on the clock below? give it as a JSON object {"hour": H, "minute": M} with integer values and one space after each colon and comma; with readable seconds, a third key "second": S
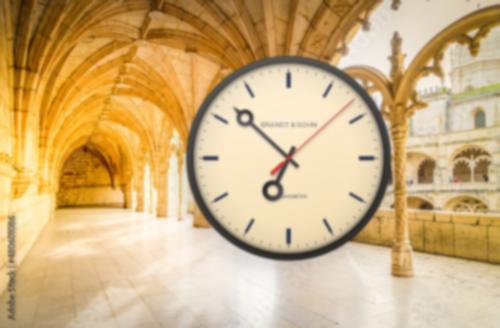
{"hour": 6, "minute": 52, "second": 8}
